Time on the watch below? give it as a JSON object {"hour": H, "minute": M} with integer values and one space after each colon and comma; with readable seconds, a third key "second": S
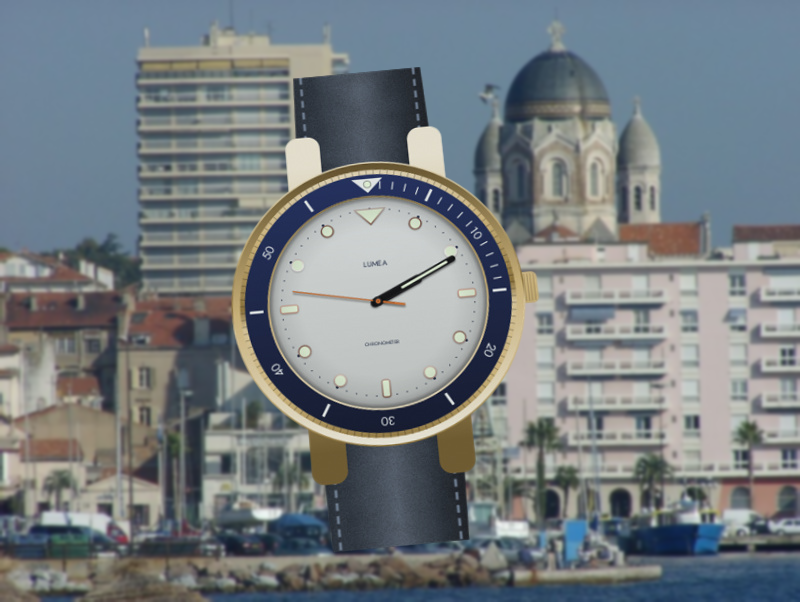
{"hour": 2, "minute": 10, "second": 47}
